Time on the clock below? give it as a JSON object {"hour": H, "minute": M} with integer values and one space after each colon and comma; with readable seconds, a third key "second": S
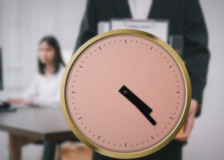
{"hour": 4, "minute": 23}
